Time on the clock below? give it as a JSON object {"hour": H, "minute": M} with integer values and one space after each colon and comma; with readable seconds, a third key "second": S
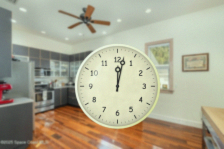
{"hour": 12, "minute": 2}
